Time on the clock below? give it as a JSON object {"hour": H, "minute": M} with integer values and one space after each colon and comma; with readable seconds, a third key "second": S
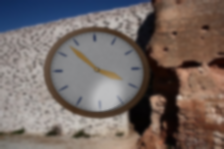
{"hour": 3, "minute": 53}
